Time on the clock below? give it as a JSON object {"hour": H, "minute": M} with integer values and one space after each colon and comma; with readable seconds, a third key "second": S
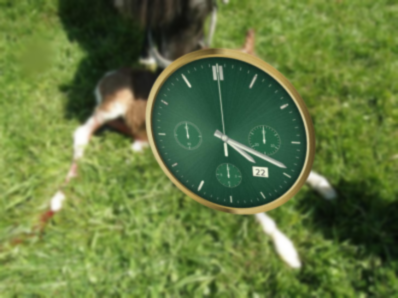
{"hour": 4, "minute": 19}
